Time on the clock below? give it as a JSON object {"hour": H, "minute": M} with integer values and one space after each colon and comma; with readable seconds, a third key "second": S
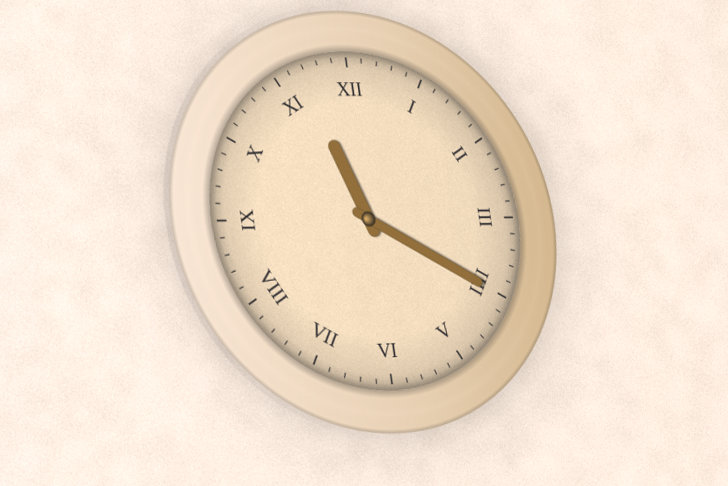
{"hour": 11, "minute": 20}
